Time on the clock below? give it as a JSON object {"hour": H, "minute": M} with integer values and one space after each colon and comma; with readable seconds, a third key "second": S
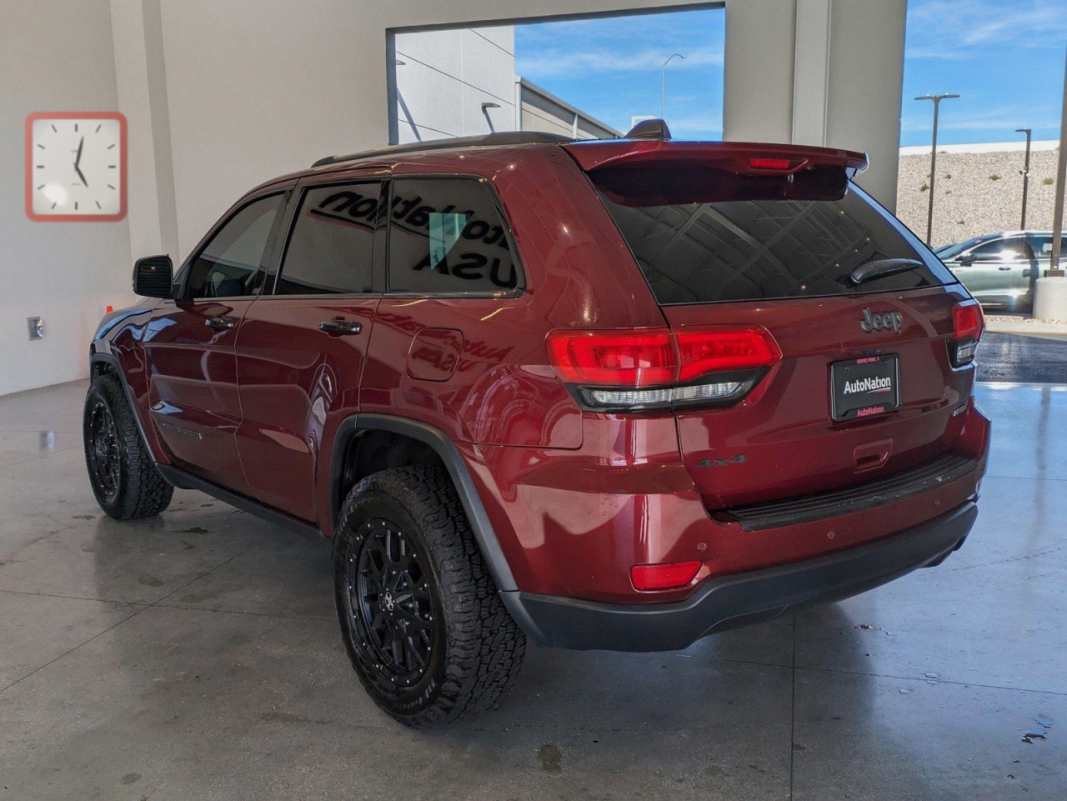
{"hour": 5, "minute": 2}
